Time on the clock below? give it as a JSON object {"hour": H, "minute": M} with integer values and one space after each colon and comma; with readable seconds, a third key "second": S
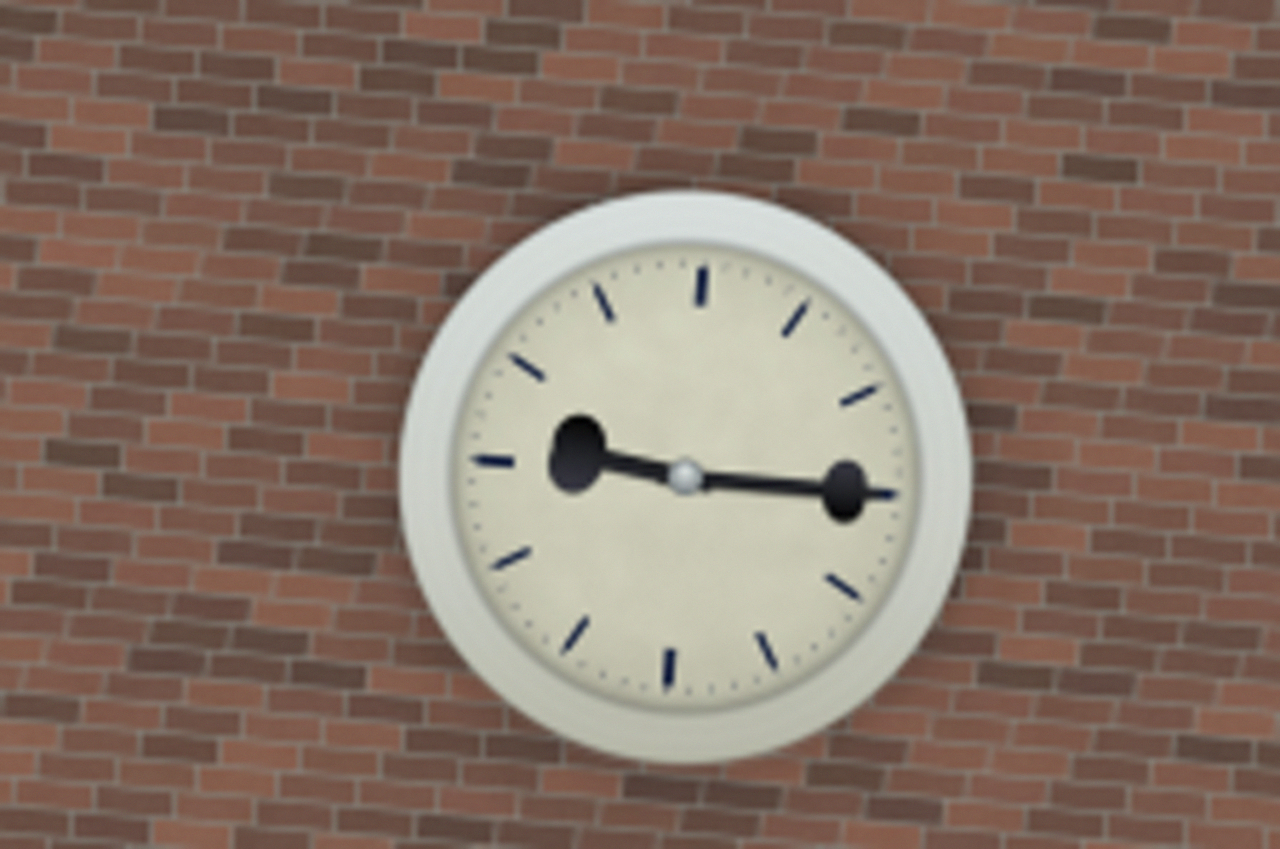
{"hour": 9, "minute": 15}
